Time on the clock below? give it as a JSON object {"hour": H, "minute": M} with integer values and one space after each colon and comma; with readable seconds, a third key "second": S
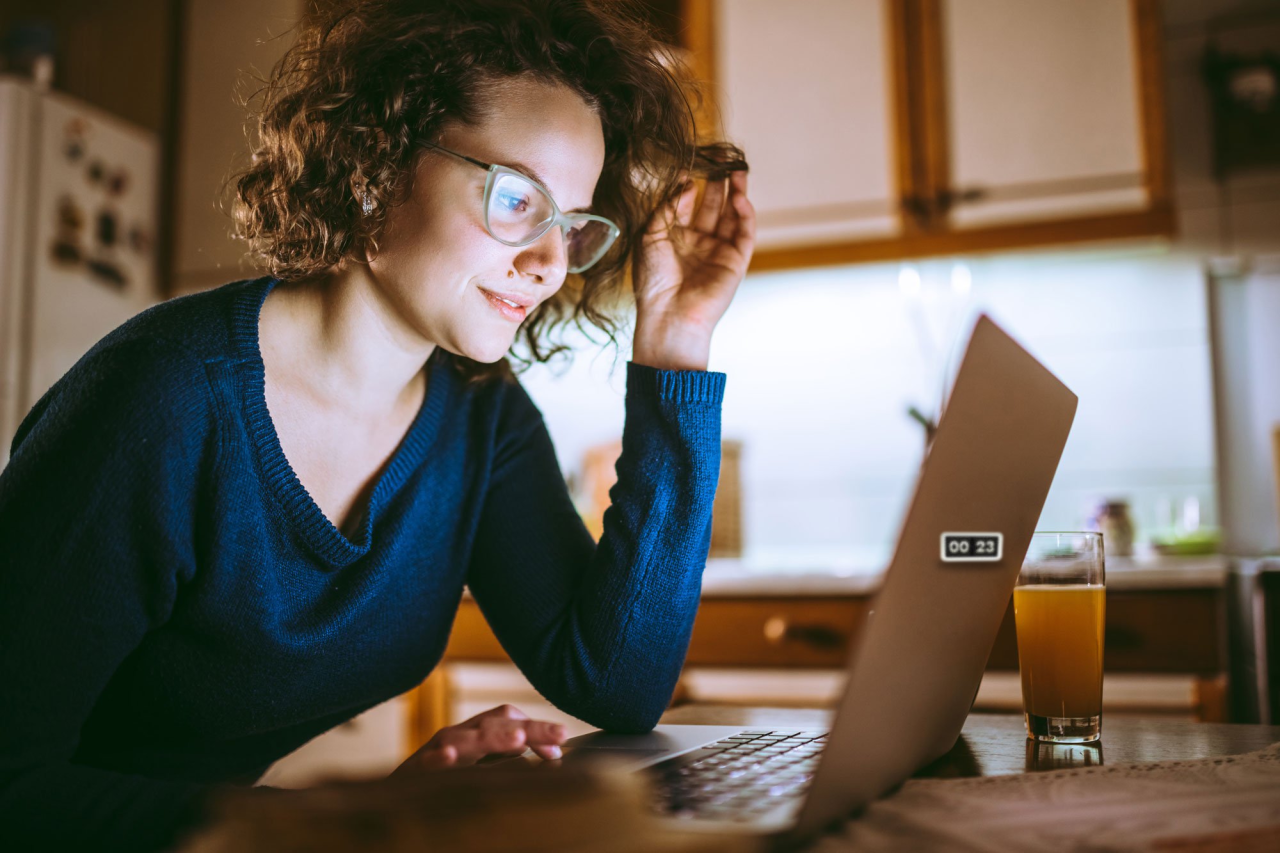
{"hour": 0, "minute": 23}
